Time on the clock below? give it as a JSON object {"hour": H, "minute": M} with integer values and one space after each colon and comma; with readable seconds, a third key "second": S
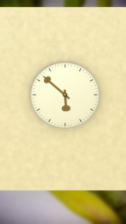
{"hour": 5, "minute": 52}
